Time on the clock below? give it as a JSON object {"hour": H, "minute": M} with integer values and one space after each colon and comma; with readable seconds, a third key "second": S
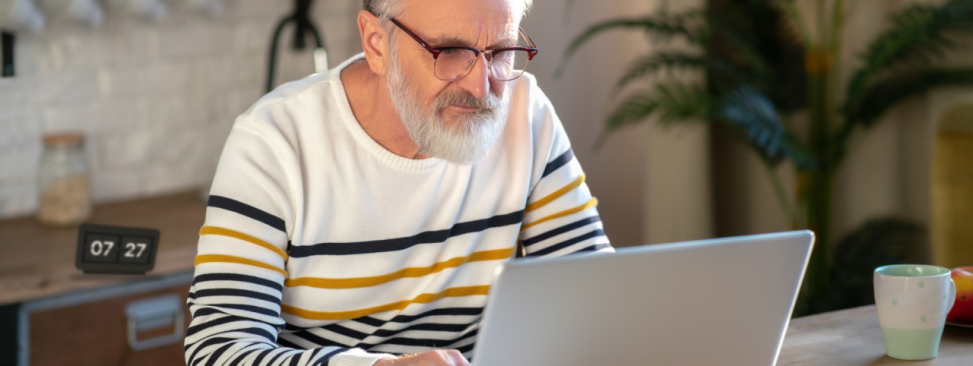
{"hour": 7, "minute": 27}
